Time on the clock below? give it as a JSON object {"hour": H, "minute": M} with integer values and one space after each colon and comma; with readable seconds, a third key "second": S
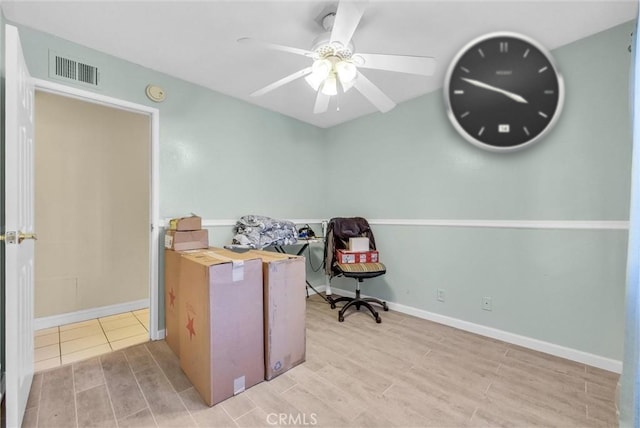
{"hour": 3, "minute": 48}
